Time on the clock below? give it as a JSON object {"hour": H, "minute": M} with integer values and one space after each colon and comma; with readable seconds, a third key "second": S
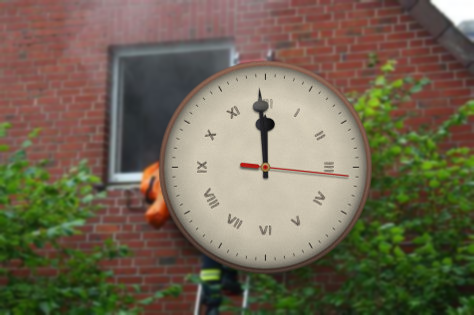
{"hour": 11, "minute": 59, "second": 16}
